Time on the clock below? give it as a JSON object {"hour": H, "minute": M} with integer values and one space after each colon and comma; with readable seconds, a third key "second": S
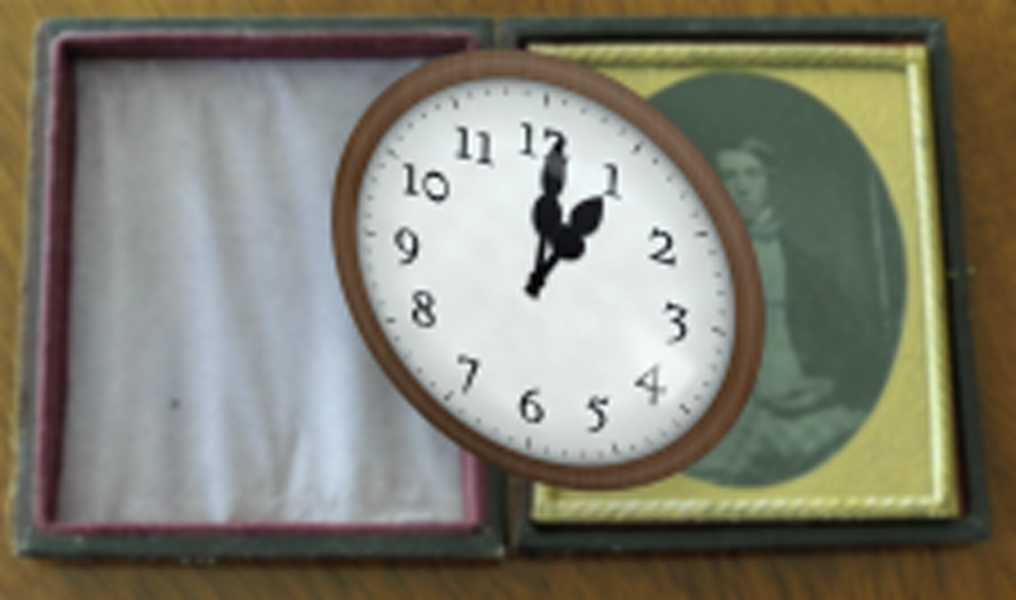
{"hour": 1, "minute": 1}
